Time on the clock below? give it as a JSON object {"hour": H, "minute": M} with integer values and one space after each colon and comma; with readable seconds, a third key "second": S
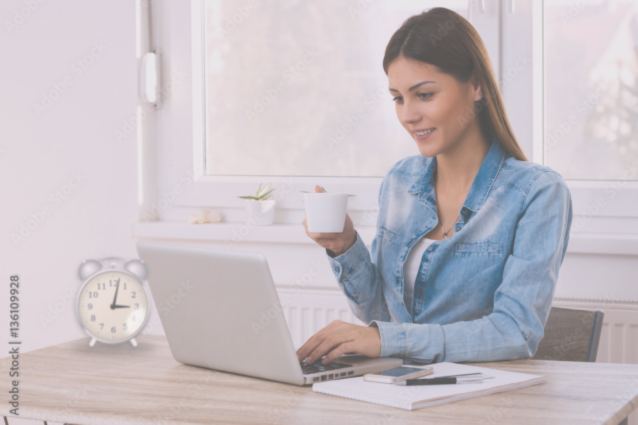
{"hour": 3, "minute": 2}
